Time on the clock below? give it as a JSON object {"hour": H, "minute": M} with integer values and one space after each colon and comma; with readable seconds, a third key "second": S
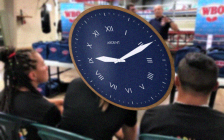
{"hour": 9, "minute": 11}
